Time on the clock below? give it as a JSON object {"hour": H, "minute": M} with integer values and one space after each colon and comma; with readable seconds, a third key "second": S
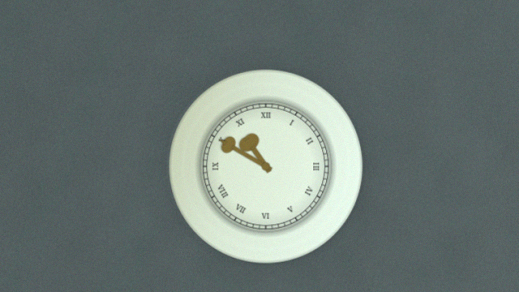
{"hour": 10, "minute": 50}
